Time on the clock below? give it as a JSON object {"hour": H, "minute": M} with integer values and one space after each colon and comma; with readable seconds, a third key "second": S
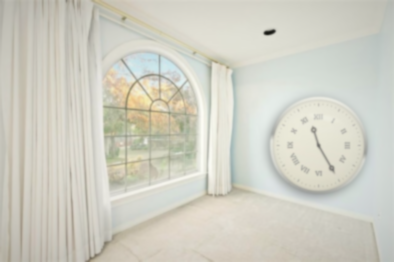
{"hour": 11, "minute": 25}
